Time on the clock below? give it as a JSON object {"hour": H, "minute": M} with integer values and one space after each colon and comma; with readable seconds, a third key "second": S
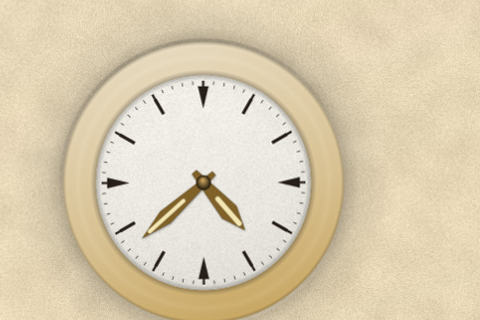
{"hour": 4, "minute": 38}
